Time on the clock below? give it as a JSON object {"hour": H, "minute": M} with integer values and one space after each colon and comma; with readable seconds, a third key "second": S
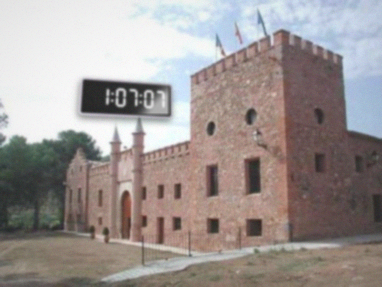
{"hour": 1, "minute": 7, "second": 7}
